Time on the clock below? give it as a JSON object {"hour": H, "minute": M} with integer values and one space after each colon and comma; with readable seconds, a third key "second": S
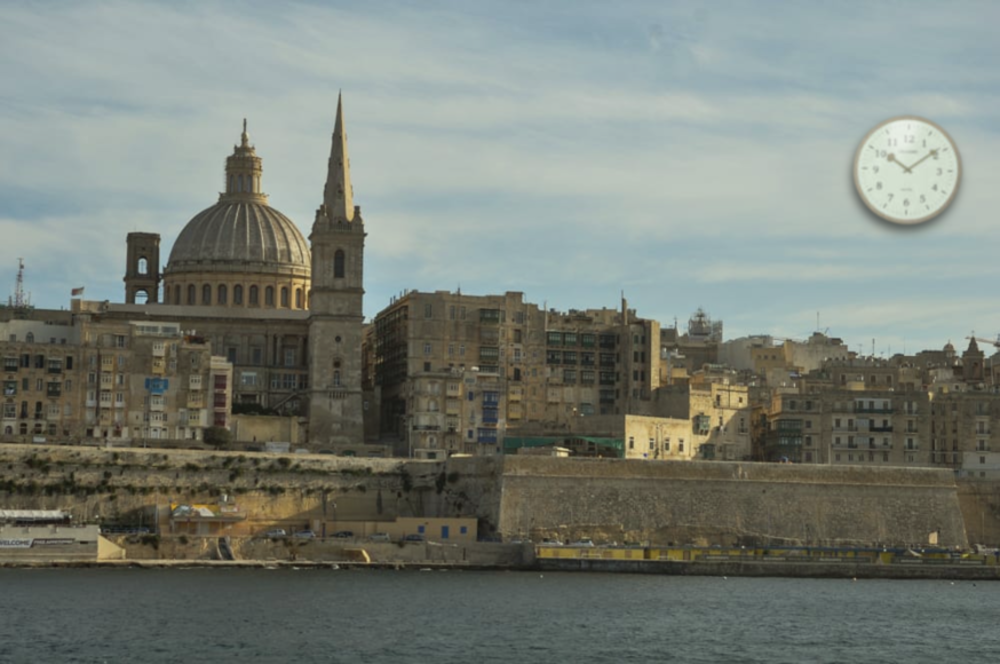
{"hour": 10, "minute": 9}
